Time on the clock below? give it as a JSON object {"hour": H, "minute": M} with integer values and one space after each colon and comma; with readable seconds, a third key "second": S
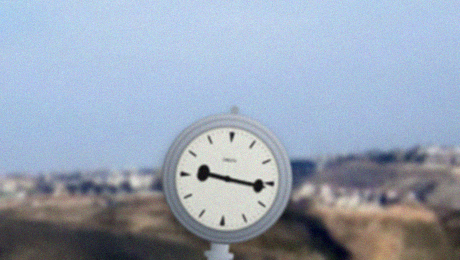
{"hour": 9, "minute": 16}
